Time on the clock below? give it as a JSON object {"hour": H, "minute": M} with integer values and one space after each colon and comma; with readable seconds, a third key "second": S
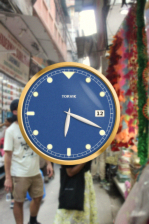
{"hour": 6, "minute": 19}
